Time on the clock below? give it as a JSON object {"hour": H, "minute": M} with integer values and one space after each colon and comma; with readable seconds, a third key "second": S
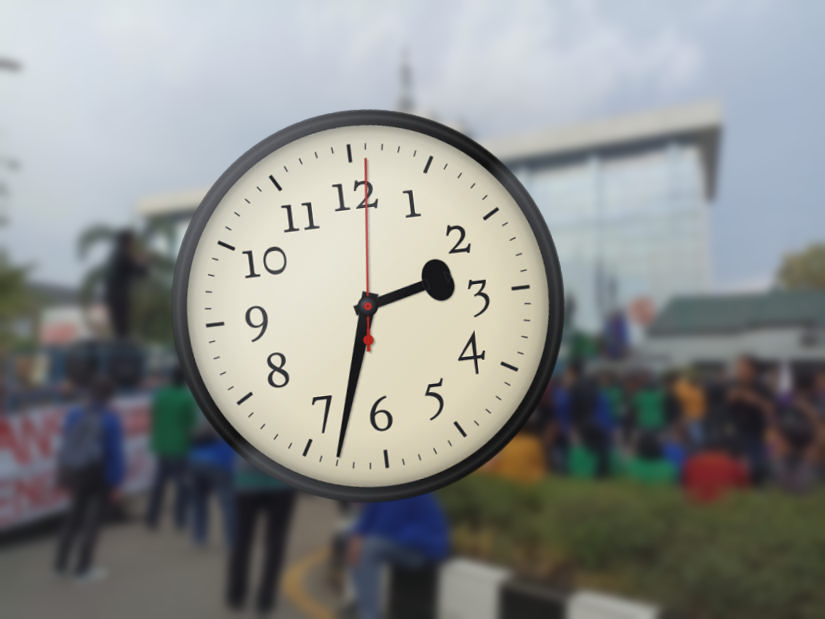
{"hour": 2, "minute": 33, "second": 1}
